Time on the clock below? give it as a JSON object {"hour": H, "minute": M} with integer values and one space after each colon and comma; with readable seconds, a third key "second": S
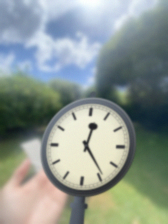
{"hour": 12, "minute": 24}
